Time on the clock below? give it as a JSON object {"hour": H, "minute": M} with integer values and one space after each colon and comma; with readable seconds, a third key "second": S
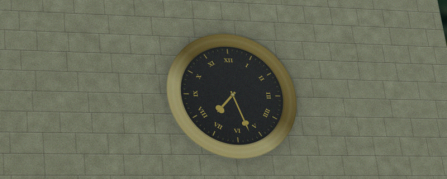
{"hour": 7, "minute": 27}
